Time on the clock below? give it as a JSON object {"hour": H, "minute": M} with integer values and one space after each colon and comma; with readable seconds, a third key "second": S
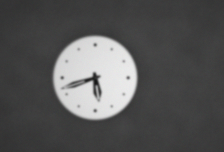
{"hour": 5, "minute": 42}
